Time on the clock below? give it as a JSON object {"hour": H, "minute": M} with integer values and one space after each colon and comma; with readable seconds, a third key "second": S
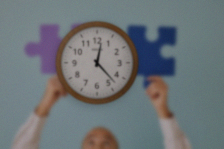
{"hour": 12, "minute": 23}
